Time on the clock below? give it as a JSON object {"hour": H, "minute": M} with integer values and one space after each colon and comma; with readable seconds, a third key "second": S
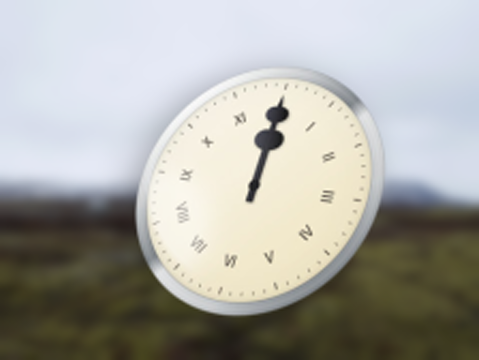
{"hour": 12, "minute": 0}
